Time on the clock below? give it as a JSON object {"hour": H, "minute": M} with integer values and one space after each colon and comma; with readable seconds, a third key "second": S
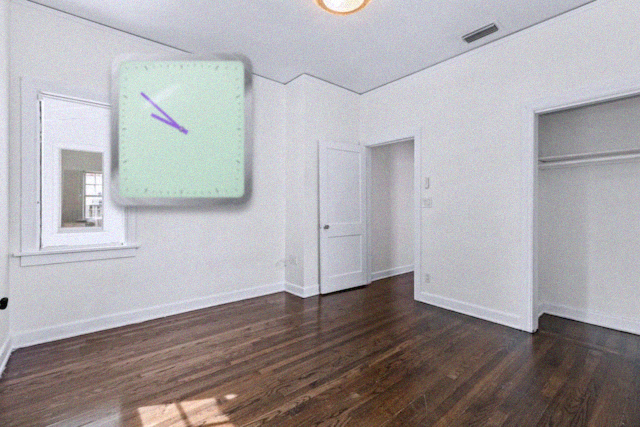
{"hour": 9, "minute": 52}
